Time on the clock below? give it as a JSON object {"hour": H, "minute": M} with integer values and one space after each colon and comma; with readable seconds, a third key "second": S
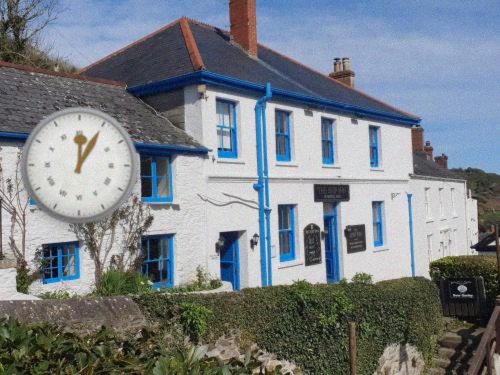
{"hour": 12, "minute": 5}
